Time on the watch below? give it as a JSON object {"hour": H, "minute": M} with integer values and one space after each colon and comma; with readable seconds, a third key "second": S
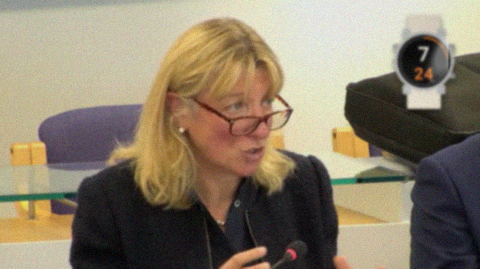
{"hour": 7, "minute": 24}
